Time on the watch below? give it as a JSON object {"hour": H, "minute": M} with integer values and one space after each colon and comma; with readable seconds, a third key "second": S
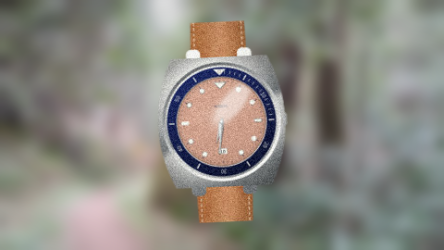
{"hour": 6, "minute": 31}
